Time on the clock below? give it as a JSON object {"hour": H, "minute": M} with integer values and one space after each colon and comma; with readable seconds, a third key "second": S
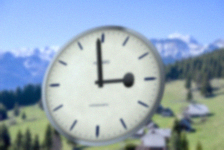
{"hour": 2, "minute": 59}
